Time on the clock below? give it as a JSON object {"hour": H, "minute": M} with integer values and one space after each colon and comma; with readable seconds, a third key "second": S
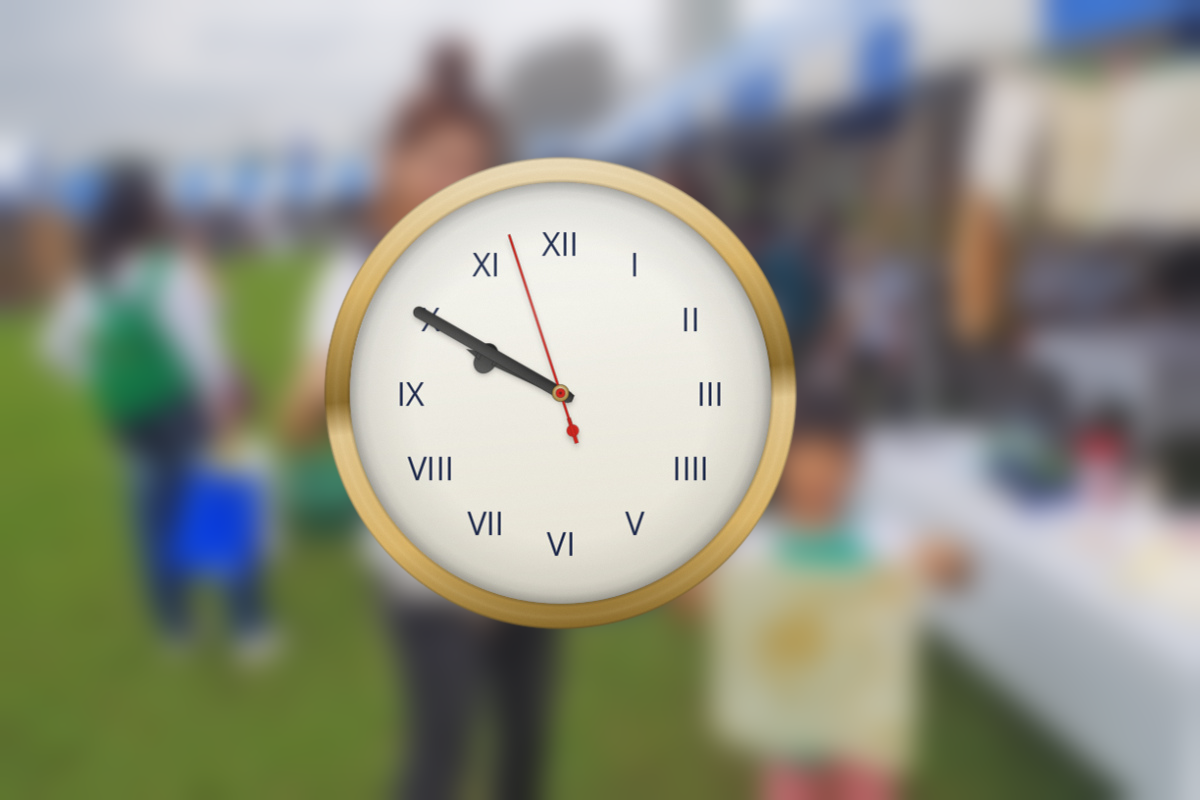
{"hour": 9, "minute": 49, "second": 57}
